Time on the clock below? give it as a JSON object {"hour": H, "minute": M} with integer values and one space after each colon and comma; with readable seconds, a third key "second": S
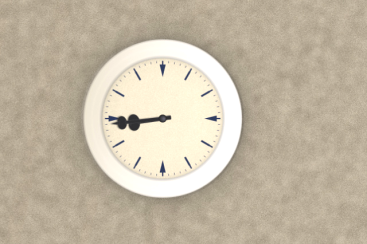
{"hour": 8, "minute": 44}
